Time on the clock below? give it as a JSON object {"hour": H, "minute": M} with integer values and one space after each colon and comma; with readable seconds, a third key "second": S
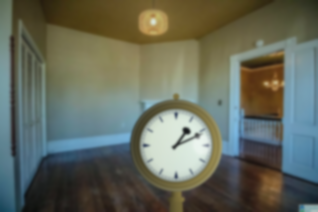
{"hour": 1, "minute": 11}
